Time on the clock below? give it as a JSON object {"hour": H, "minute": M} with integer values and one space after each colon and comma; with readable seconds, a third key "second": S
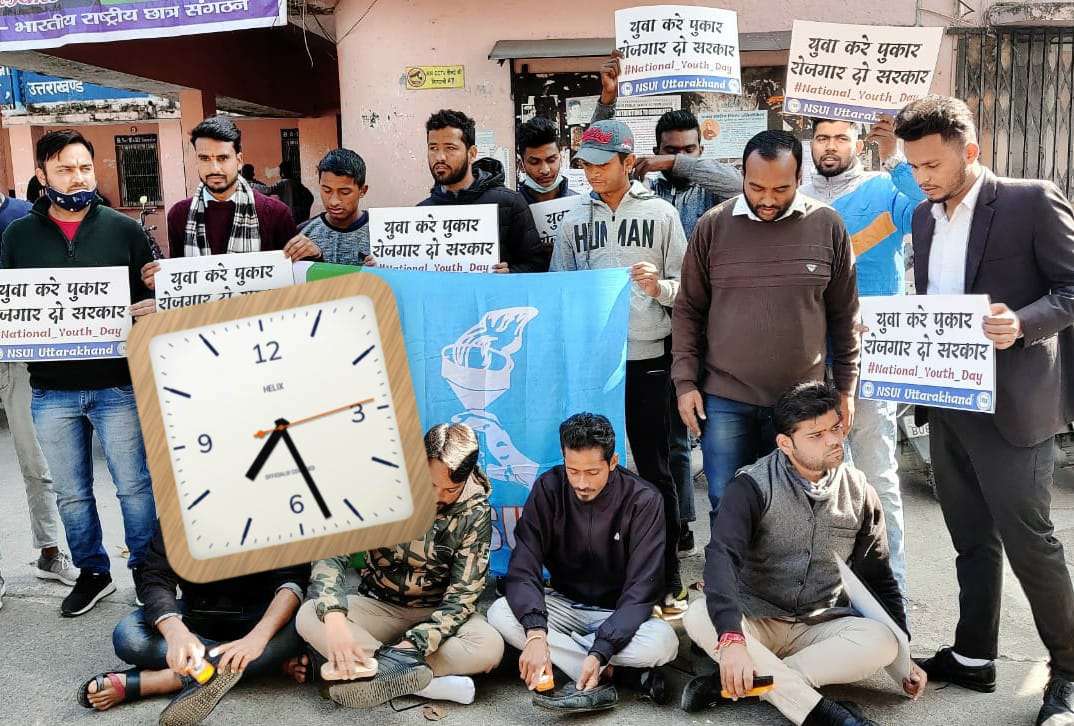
{"hour": 7, "minute": 27, "second": 14}
